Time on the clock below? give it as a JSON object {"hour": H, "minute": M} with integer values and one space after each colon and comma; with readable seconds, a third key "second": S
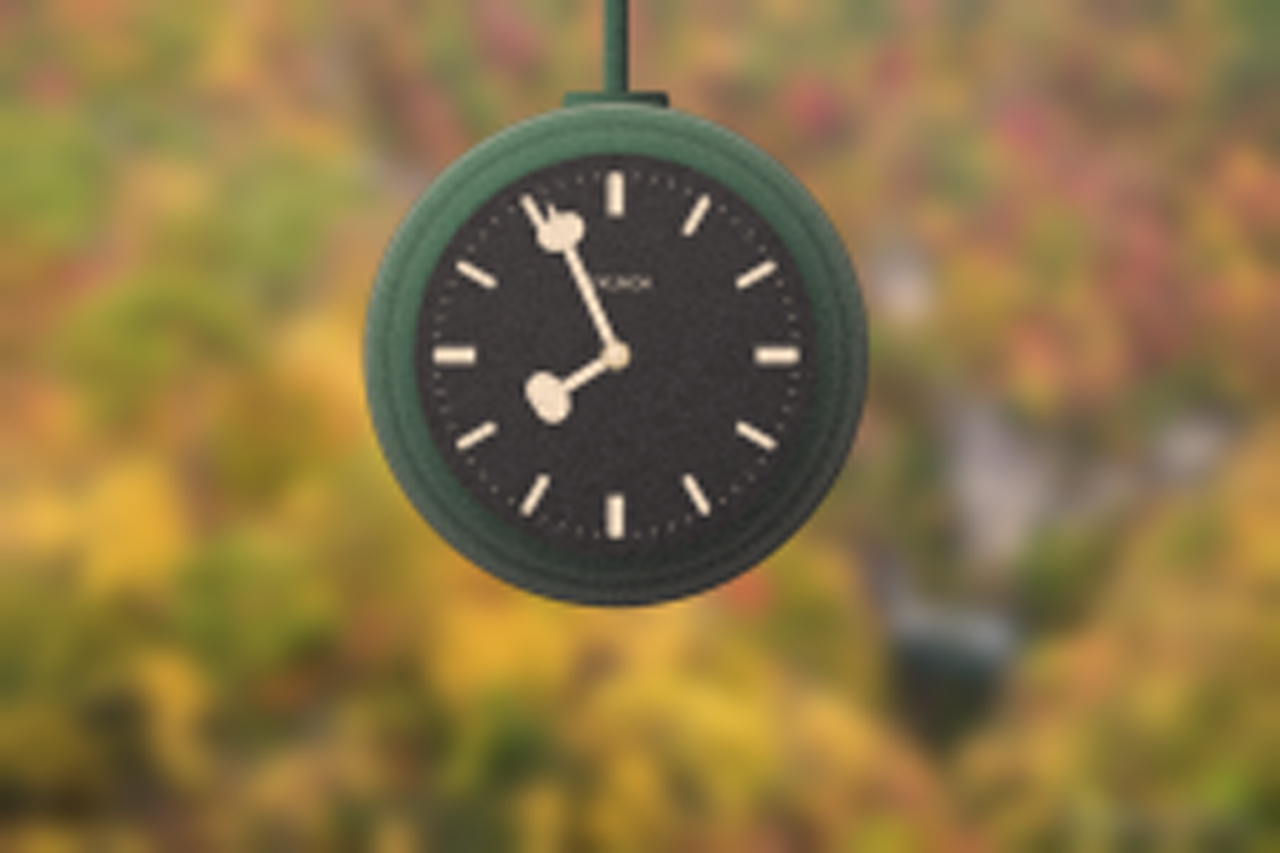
{"hour": 7, "minute": 56}
